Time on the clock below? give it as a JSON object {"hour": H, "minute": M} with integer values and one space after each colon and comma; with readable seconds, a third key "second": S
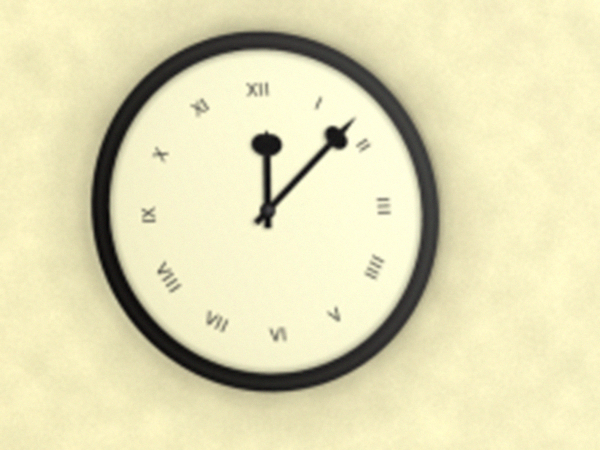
{"hour": 12, "minute": 8}
